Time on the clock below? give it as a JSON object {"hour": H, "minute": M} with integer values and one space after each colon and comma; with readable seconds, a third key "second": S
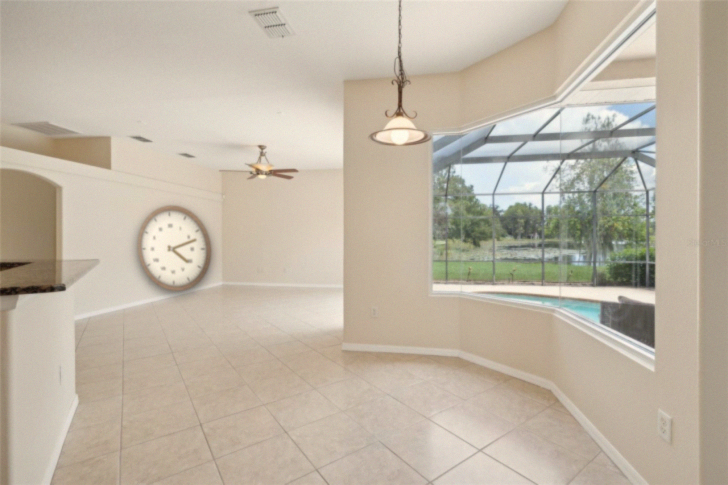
{"hour": 4, "minute": 12}
